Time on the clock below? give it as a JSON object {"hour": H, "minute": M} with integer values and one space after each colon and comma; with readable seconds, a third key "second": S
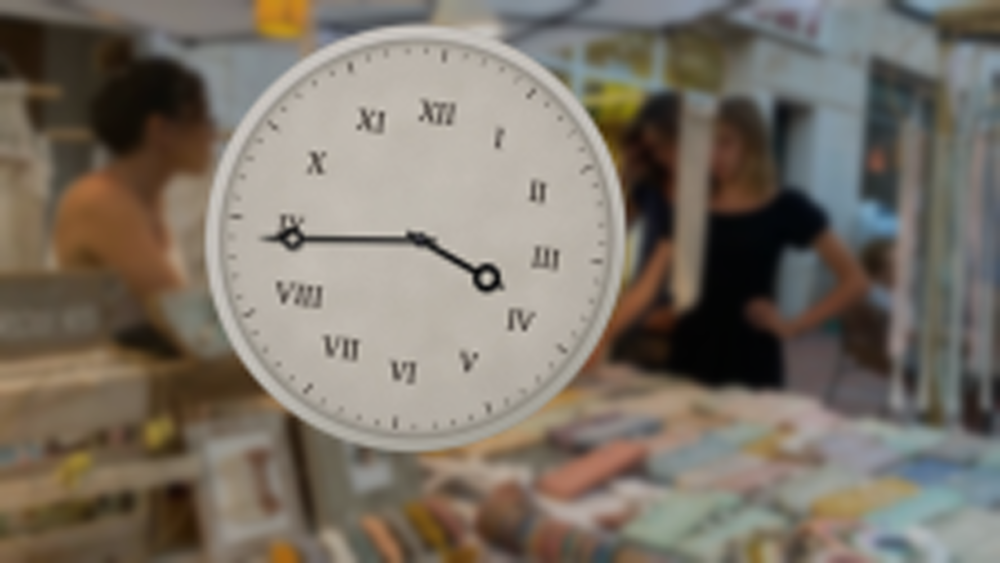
{"hour": 3, "minute": 44}
